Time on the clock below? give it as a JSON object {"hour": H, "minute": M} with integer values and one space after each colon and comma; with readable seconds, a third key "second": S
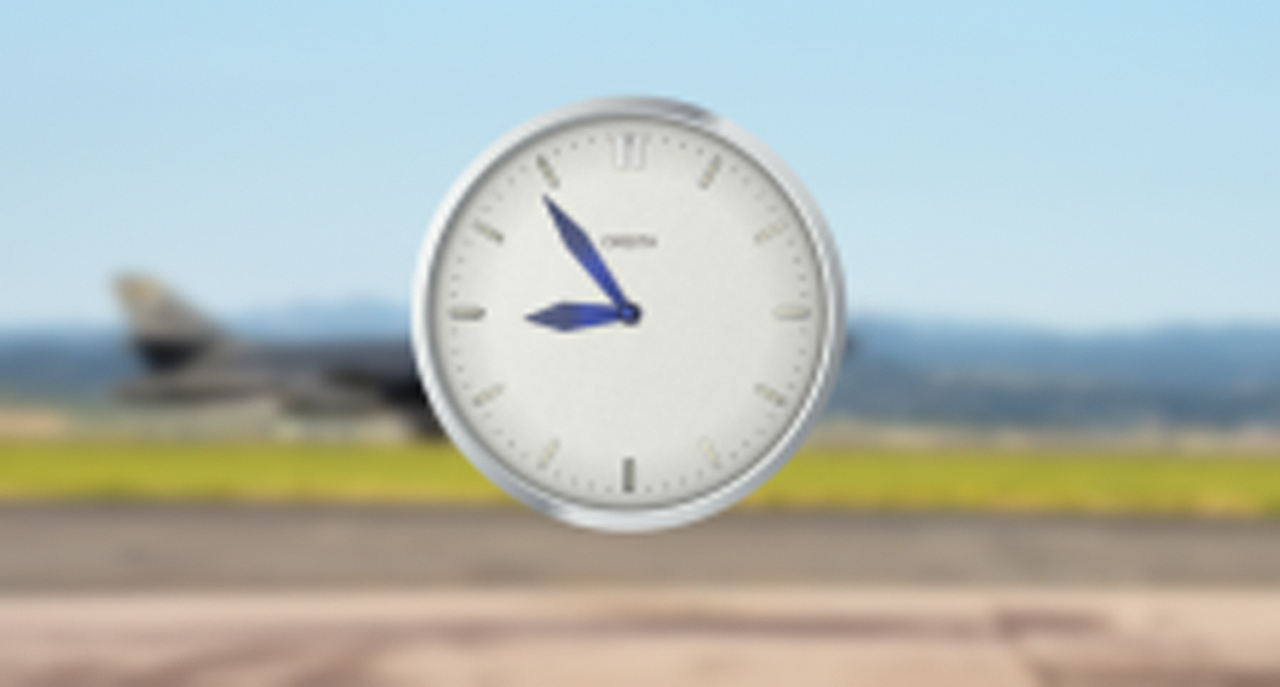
{"hour": 8, "minute": 54}
